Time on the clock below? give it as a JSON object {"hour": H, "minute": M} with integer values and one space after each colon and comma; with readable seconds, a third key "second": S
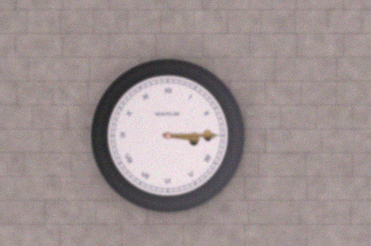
{"hour": 3, "minute": 15}
